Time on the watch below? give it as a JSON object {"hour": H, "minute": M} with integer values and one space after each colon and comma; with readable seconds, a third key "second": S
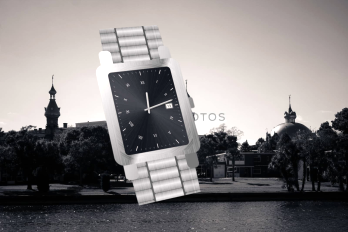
{"hour": 12, "minute": 13}
